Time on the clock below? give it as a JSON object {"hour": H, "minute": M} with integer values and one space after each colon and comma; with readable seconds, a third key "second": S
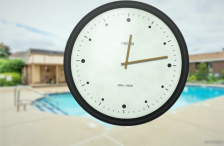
{"hour": 12, "minute": 13}
